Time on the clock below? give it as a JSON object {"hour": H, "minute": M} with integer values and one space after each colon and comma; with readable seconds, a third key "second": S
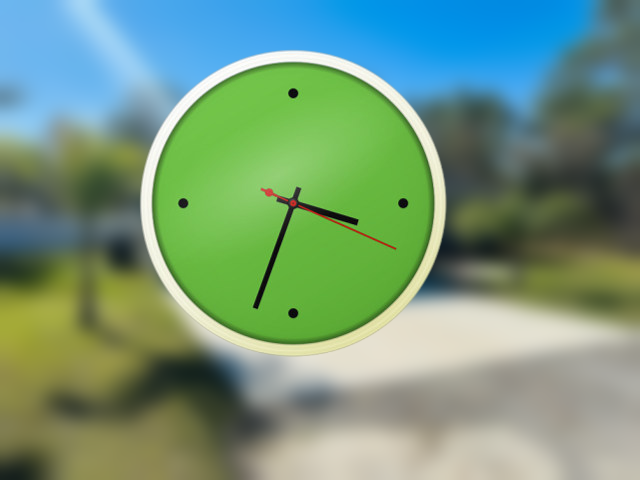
{"hour": 3, "minute": 33, "second": 19}
